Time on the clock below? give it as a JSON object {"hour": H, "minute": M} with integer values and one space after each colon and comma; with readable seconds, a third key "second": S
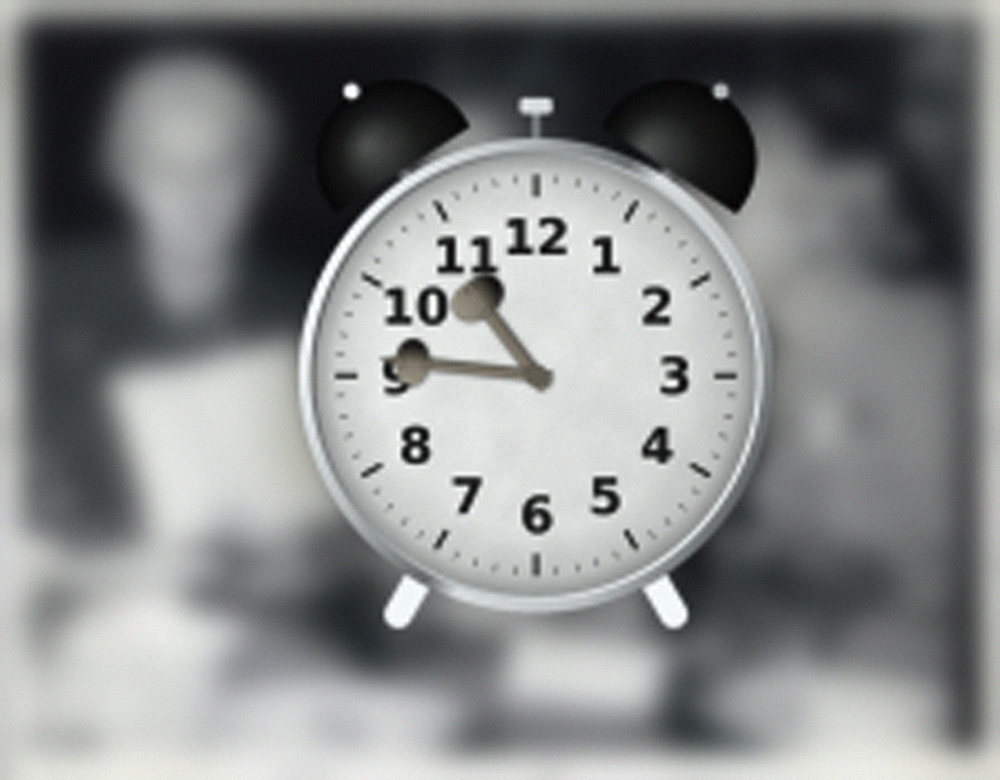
{"hour": 10, "minute": 46}
